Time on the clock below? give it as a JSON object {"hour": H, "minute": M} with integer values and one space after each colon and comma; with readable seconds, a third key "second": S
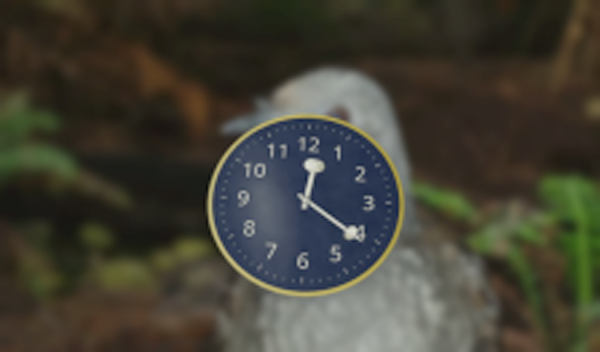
{"hour": 12, "minute": 21}
